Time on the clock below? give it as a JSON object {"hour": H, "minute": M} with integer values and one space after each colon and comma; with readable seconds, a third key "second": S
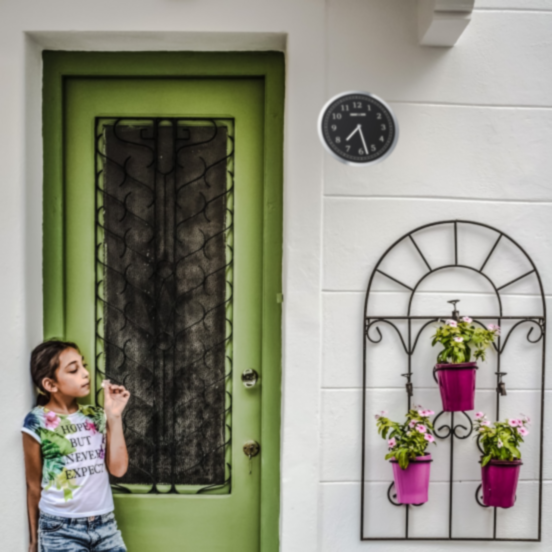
{"hour": 7, "minute": 28}
